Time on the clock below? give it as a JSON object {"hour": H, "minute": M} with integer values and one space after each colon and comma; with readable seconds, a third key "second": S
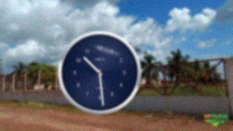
{"hour": 10, "minute": 29}
